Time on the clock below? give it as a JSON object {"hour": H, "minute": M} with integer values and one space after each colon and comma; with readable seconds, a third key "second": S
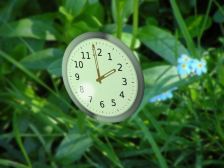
{"hour": 1, "minute": 59}
